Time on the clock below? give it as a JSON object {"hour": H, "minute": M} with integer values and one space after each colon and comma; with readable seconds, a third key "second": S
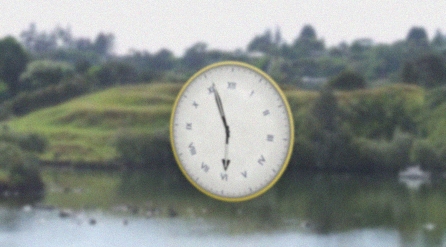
{"hour": 5, "minute": 56}
